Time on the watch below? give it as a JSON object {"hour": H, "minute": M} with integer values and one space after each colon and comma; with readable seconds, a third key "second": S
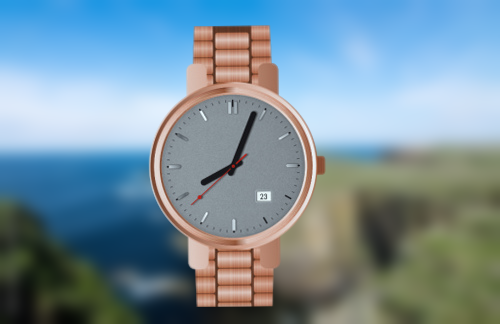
{"hour": 8, "minute": 3, "second": 38}
